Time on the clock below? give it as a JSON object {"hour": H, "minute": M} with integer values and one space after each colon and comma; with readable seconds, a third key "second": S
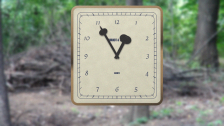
{"hour": 12, "minute": 55}
